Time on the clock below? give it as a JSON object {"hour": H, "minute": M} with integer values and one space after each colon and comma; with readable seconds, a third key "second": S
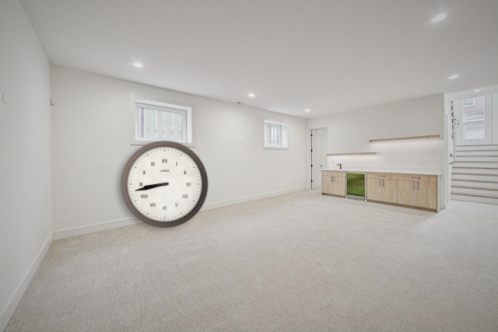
{"hour": 8, "minute": 43}
